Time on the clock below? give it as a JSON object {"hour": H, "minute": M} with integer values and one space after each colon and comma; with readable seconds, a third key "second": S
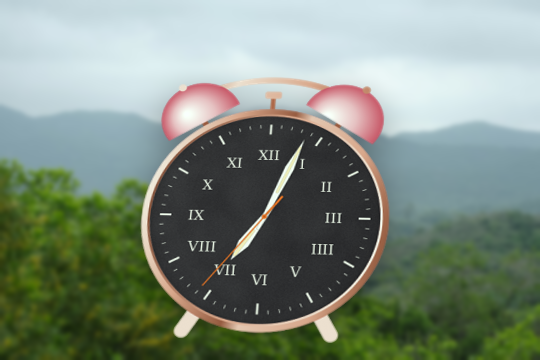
{"hour": 7, "minute": 3, "second": 36}
